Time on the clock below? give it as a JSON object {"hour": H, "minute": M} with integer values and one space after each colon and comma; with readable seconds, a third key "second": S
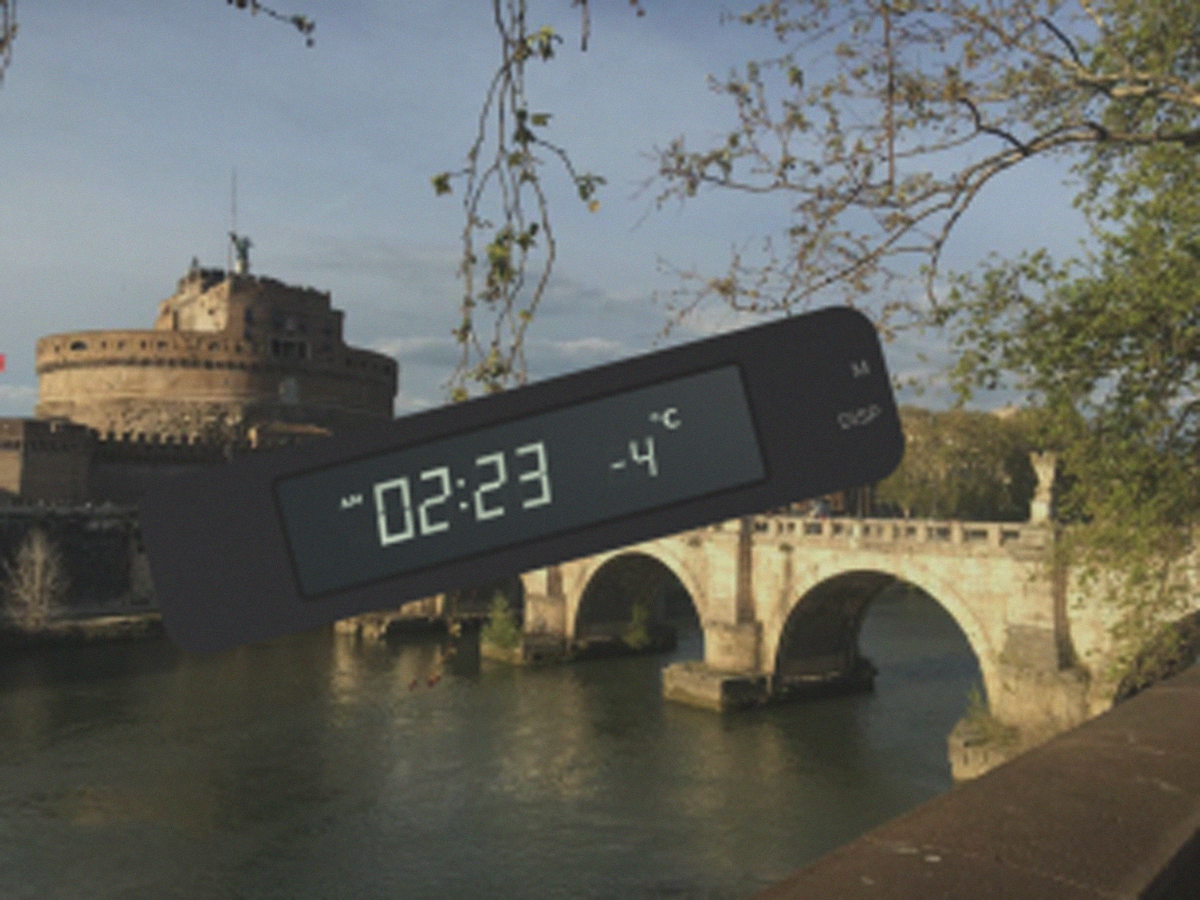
{"hour": 2, "minute": 23}
